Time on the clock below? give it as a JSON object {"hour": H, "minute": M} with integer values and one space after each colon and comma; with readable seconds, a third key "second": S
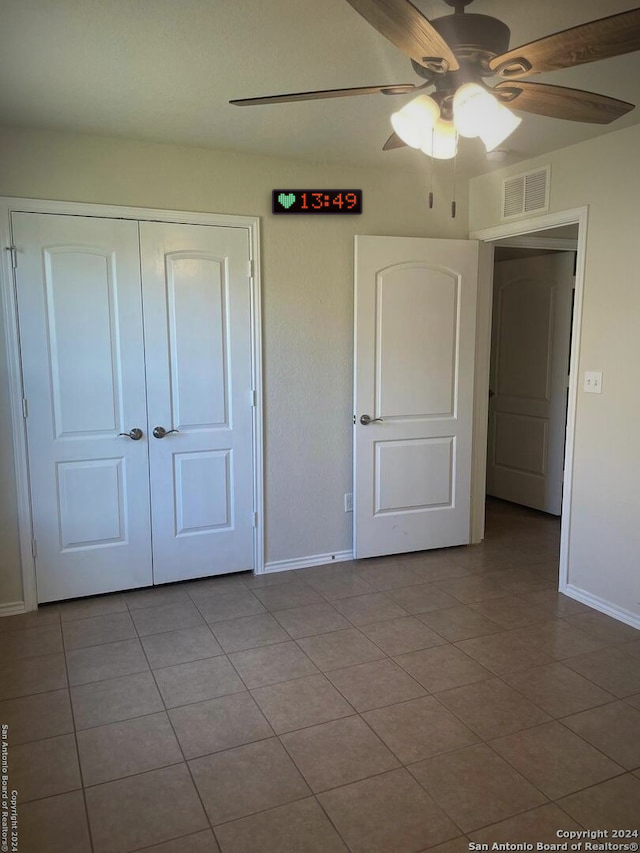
{"hour": 13, "minute": 49}
